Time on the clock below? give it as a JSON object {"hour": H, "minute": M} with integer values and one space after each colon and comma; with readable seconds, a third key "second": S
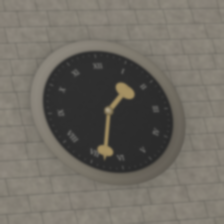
{"hour": 1, "minute": 33}
